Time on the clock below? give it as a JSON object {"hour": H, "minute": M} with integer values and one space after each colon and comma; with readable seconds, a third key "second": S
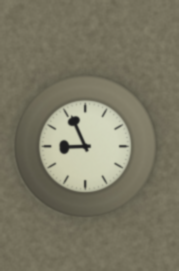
{"hour": 8, "minute": 56}
